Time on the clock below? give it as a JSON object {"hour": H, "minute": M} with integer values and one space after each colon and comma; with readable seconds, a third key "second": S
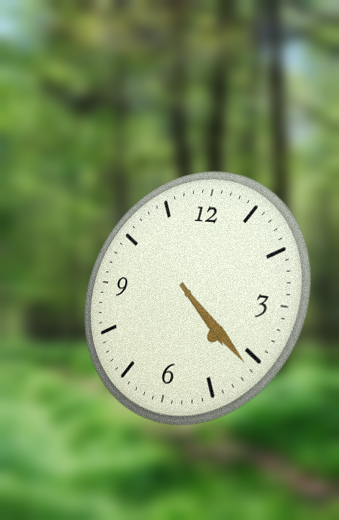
{"hour": 4, "minute": 21}
